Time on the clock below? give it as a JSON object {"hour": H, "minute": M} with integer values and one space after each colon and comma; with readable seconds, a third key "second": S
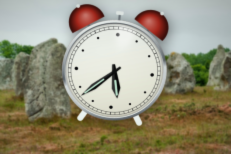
{"hour": 5, "minute": 38}
